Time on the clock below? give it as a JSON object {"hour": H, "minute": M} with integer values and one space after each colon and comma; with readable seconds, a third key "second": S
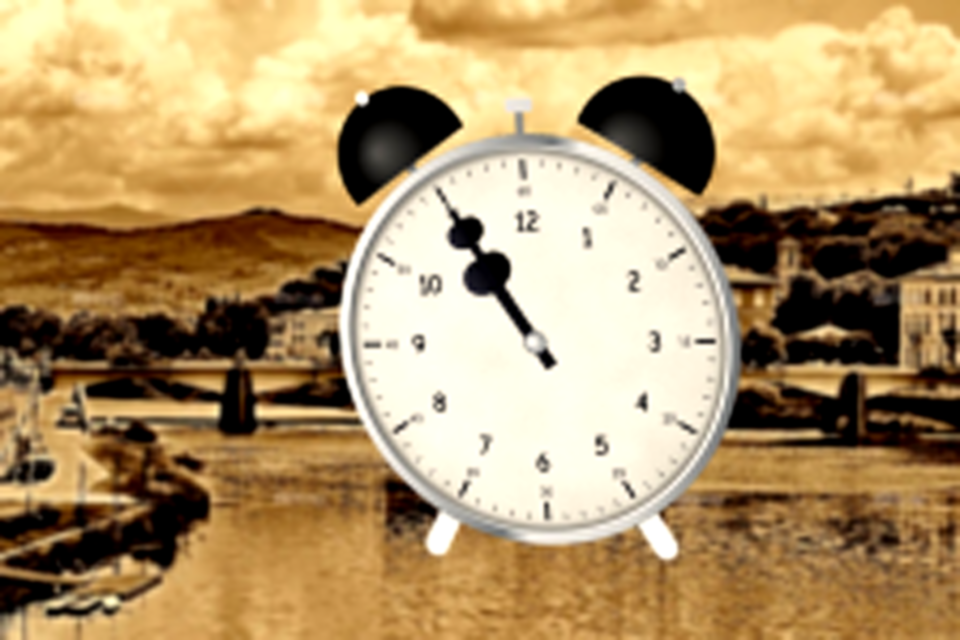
{"hour": 10, "minute": 55}
